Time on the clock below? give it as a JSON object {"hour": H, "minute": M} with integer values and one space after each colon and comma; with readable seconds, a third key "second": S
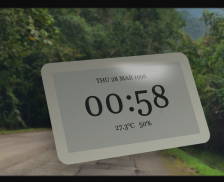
{"hour": 0, "minute": 58}
